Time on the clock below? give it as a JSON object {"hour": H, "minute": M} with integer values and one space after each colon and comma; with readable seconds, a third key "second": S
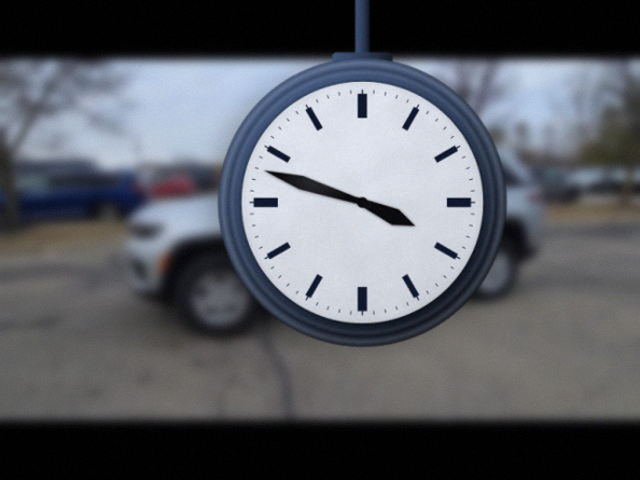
{"hour": 3, "minute": 48}
